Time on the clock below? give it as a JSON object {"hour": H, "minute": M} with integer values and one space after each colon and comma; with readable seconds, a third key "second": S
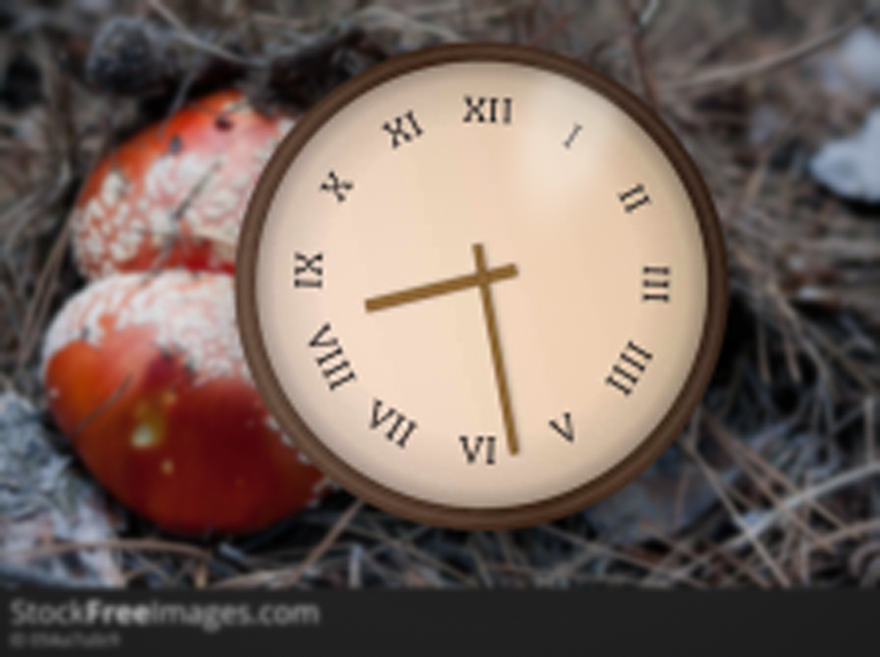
{"hour": 8, "minute": 28}
